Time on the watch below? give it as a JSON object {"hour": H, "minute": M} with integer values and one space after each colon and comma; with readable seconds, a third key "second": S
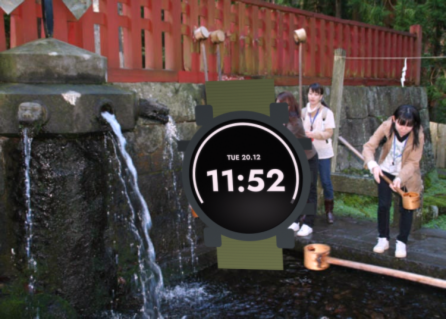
{"hour": 11, "minute": 52}
